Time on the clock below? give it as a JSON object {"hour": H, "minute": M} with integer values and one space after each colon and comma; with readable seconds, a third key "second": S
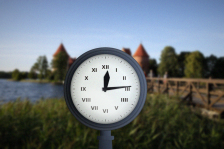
{"hour": 12, "minute": 14}
